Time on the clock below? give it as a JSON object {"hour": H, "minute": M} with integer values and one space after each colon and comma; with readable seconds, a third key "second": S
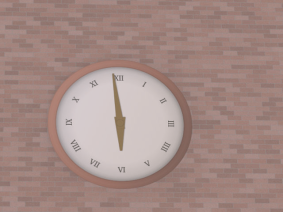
{"hour": 5, "minute": 59}
